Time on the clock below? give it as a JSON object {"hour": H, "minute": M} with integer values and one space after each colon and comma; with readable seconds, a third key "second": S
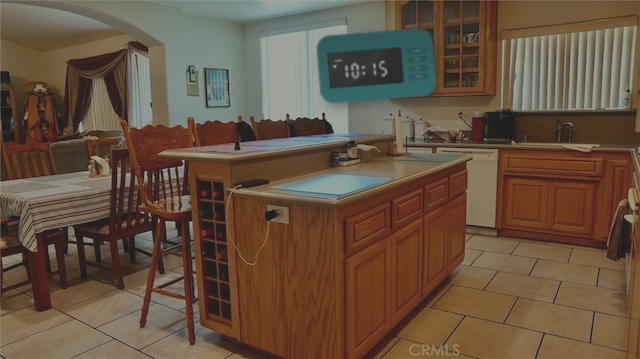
{"hour": 10, "minute": 15}
